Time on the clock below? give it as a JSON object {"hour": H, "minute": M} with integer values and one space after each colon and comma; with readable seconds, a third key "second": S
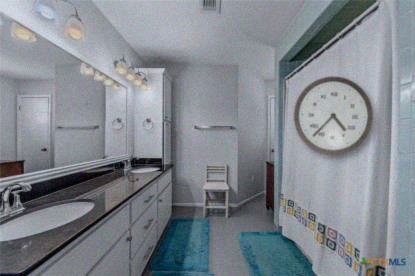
{"hour": 4, "minute": 37}
